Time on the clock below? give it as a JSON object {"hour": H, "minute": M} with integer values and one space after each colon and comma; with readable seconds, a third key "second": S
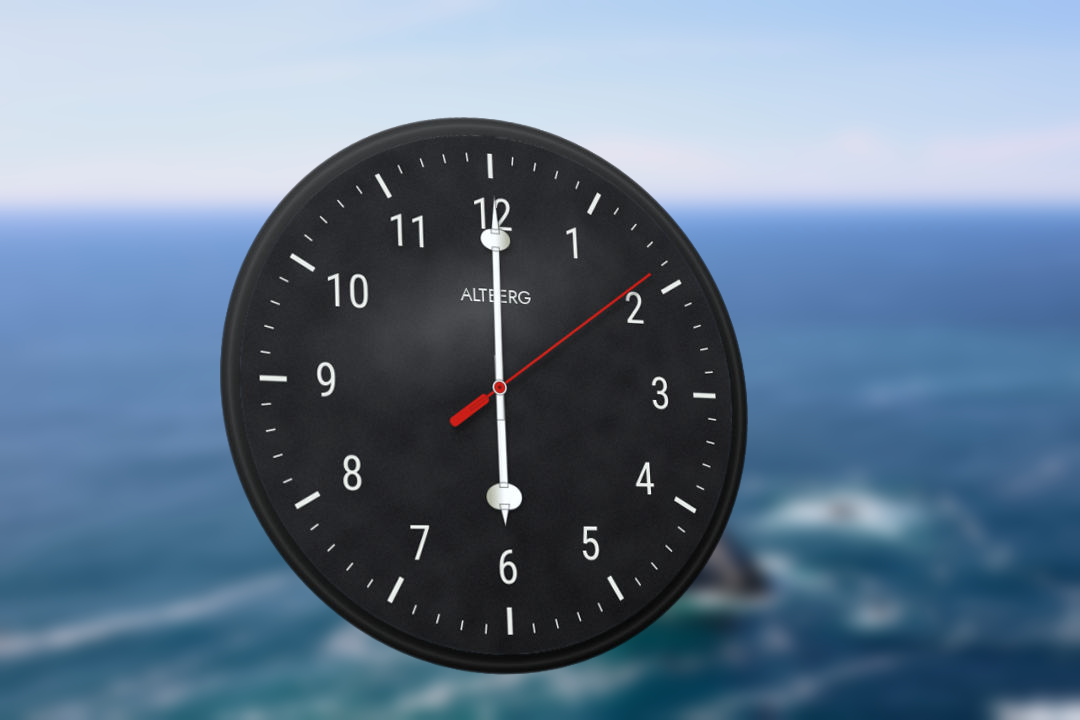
{"hour": 6, "minute": 0, "second": 9}
